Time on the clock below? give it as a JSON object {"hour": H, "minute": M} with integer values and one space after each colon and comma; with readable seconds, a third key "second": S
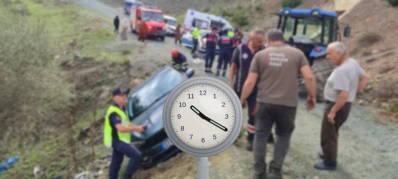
{"hour": 10, "minute": 20}
